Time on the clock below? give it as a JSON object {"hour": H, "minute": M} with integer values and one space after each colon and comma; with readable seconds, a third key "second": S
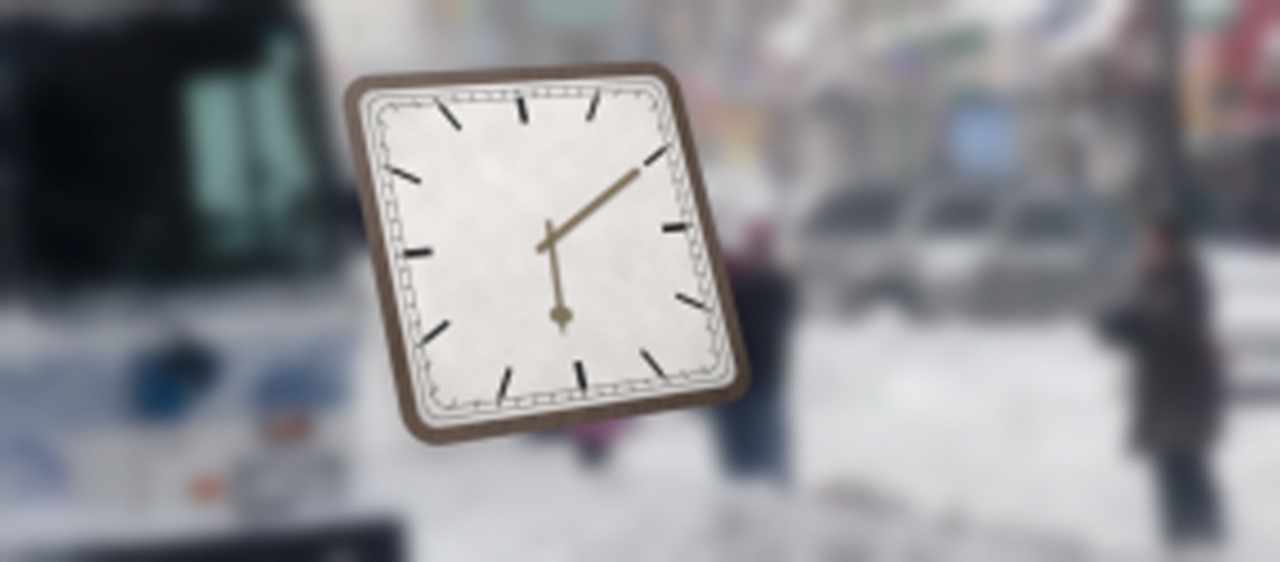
{"hour": 6, "minute": 10}
